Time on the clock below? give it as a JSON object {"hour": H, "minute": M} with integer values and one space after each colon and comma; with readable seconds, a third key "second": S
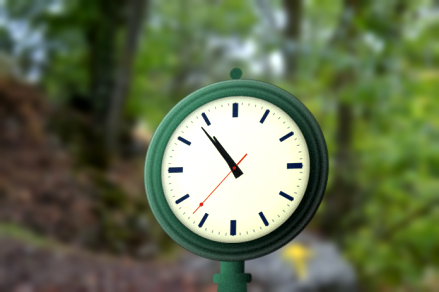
{"hour": 10, "minute": 53, "second": 37}
